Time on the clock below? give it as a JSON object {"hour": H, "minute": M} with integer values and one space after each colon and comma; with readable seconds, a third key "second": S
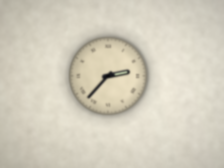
{"hour": 2, "minute": 37}
